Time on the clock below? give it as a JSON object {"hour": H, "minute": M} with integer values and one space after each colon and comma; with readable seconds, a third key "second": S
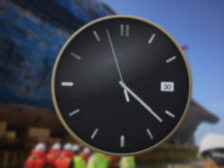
{"hour": 4, "minute": 21, "second": 57}
